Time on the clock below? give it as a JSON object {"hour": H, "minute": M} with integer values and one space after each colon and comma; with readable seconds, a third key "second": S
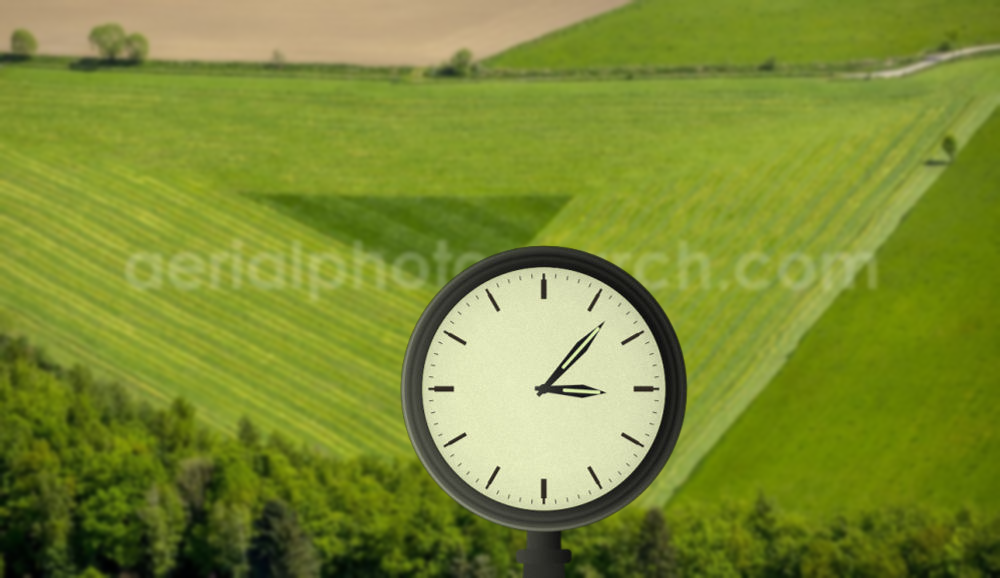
{"hour": 3, "minute": 7}
